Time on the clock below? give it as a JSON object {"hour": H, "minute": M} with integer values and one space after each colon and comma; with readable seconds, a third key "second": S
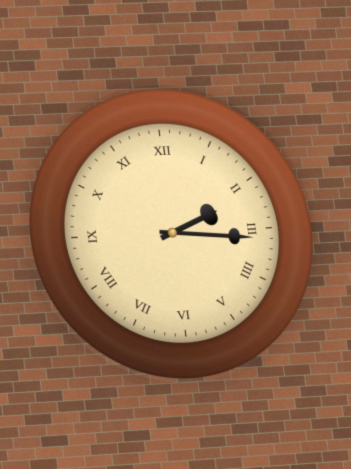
{"hour": 2, "minute": 16}
